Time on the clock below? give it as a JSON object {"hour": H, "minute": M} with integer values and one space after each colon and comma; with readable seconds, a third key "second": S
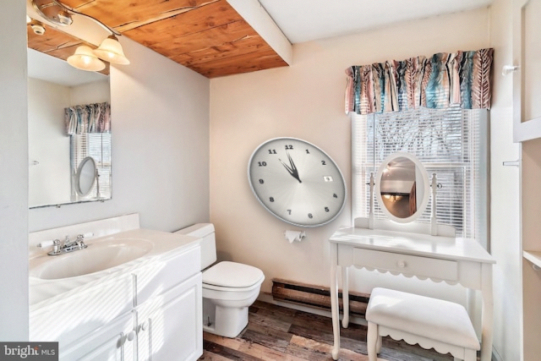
{"hour": 10, "minute": 59}
